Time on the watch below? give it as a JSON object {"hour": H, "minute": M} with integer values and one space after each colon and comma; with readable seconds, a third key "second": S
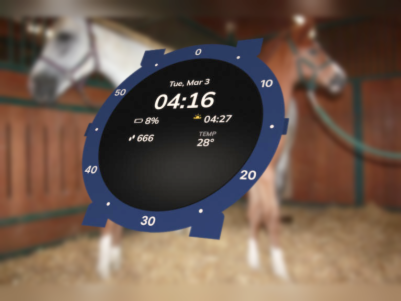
{"hour": 4, "minute": 16}
